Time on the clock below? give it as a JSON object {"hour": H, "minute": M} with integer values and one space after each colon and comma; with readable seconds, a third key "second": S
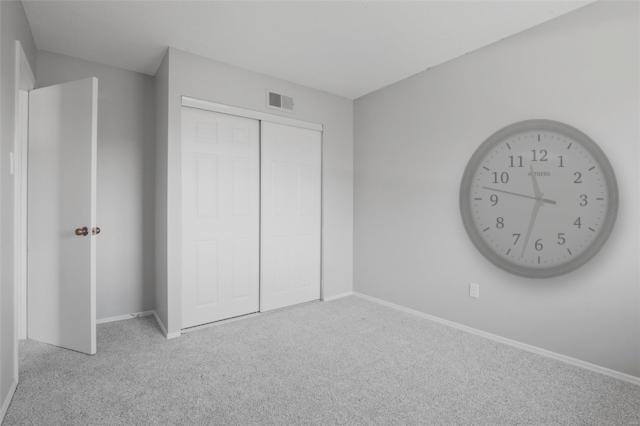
{"hour": 11, "minute": 32, "second": 47}
